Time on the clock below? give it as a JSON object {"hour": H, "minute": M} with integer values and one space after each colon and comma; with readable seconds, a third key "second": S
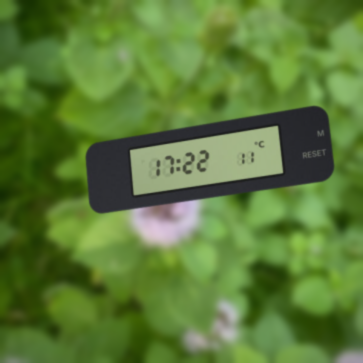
{"hour": 17, "minute": 22}
